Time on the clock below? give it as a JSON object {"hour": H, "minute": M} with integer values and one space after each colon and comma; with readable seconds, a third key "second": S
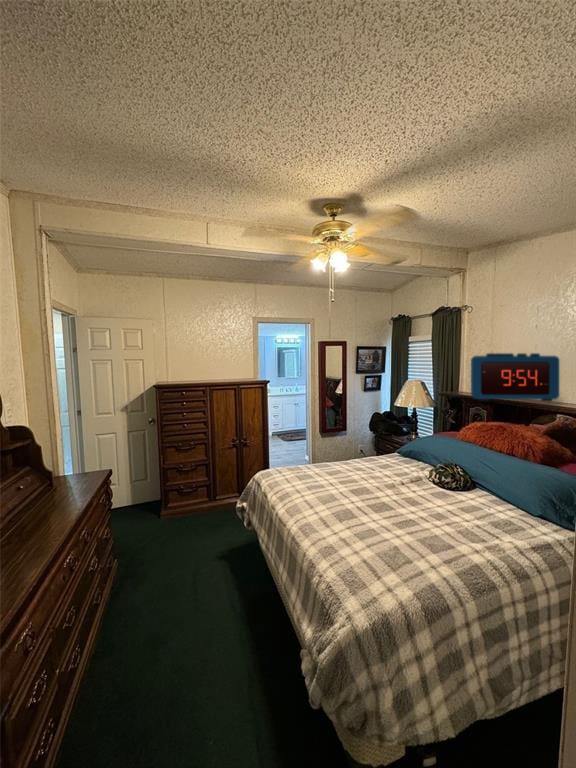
{"hour": 9, "minute": 54}
